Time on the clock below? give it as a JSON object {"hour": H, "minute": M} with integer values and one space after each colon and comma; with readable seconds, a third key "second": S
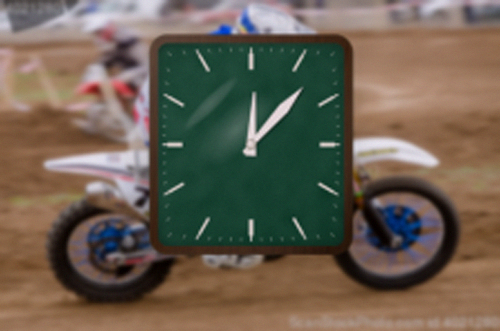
{"hour": 12, "minute": 7}
